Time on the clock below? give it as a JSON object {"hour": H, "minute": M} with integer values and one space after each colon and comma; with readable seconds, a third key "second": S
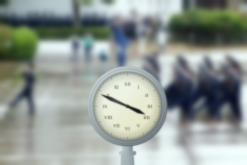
{"hour": 3, "minute": 49}
